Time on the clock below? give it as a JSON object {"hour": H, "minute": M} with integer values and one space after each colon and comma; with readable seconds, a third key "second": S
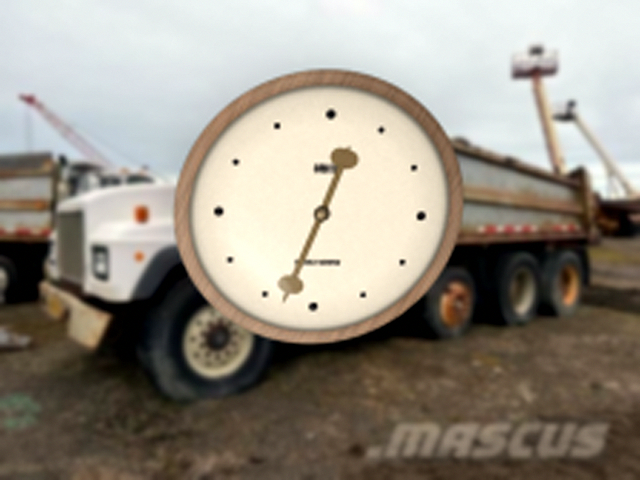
{"hour": 12, "minute": 33}
